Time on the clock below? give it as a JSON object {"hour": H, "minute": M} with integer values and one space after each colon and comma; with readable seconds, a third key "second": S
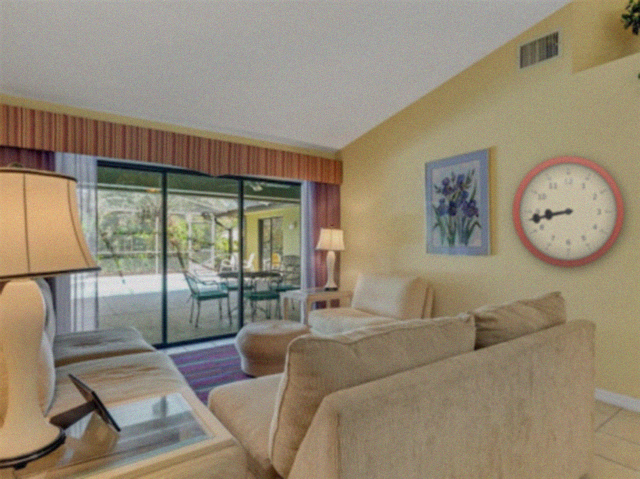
{"hour": 8, "minute": 43}
